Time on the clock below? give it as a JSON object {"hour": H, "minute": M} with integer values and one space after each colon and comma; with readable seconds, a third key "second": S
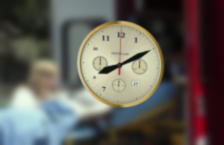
{"hour": 8, "minute": 10}
